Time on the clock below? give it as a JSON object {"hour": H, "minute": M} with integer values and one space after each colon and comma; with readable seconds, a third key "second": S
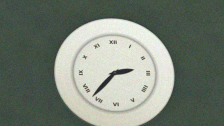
{"hour": 2, "minute": 37}
